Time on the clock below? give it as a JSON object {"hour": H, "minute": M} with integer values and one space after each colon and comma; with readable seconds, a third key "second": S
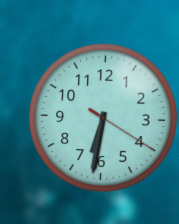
{"hour": 6, "minute": 31, "second": 20}
